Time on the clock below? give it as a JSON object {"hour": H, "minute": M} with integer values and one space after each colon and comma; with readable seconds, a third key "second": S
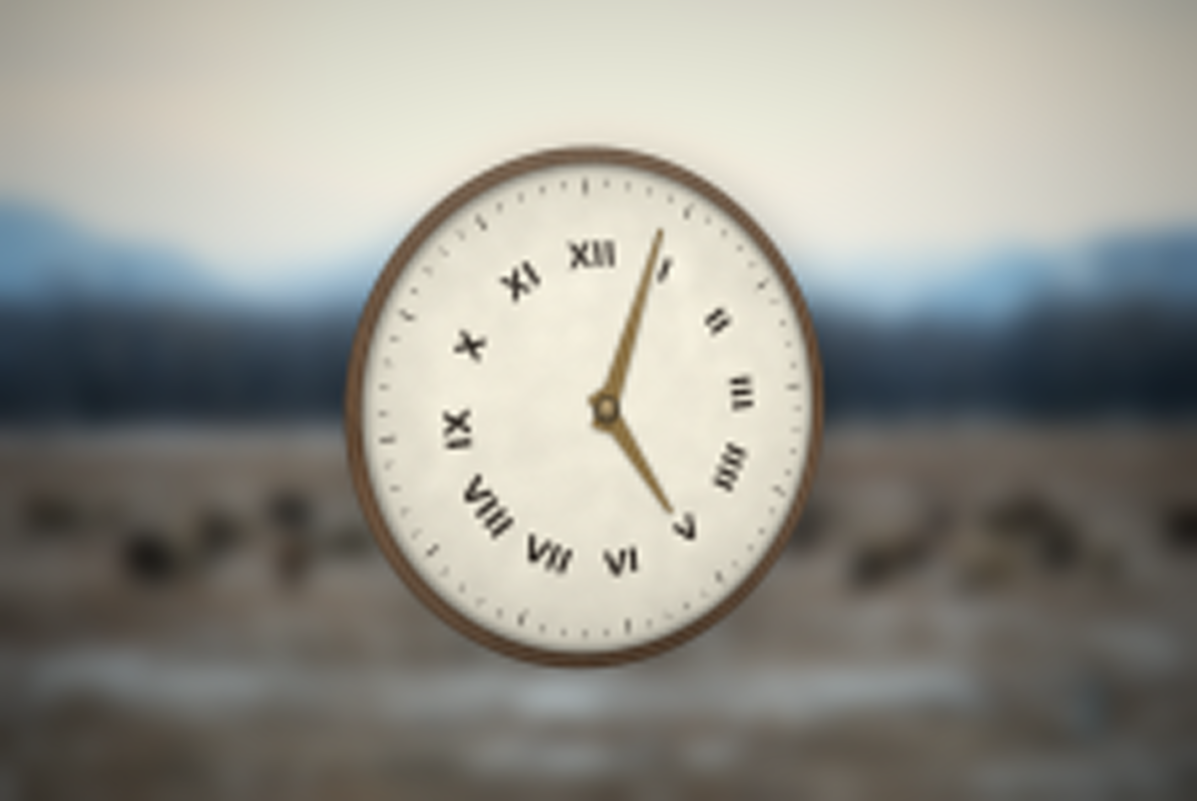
{"hour": 5, "minute": 4}
